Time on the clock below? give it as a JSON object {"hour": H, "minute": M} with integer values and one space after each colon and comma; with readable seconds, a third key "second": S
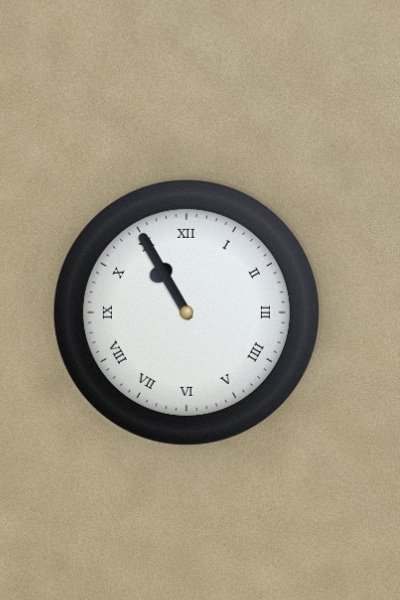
{"hour": 10, "minute": 55}
